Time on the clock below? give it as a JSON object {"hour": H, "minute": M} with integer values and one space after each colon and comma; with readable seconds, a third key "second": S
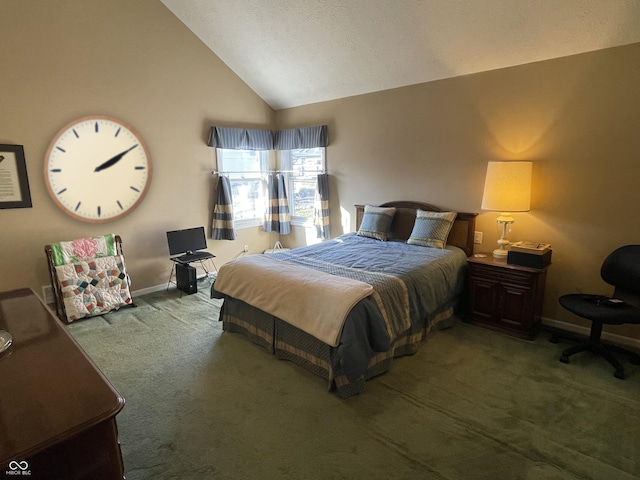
{"hour": 2, "minute": 10}
